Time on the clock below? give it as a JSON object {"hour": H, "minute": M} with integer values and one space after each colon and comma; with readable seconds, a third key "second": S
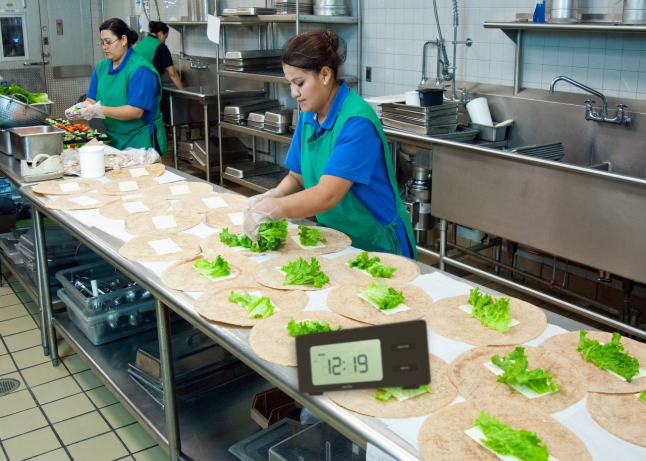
{"hour": 12, "minute": 19}
